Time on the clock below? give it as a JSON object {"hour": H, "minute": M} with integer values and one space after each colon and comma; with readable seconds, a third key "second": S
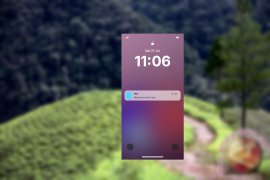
{"hour": 11, "minute": 6}
